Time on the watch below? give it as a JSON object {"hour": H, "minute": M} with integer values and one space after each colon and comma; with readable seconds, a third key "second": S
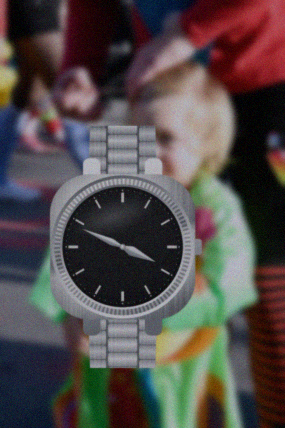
{"hour": 3, "minute": 49}
